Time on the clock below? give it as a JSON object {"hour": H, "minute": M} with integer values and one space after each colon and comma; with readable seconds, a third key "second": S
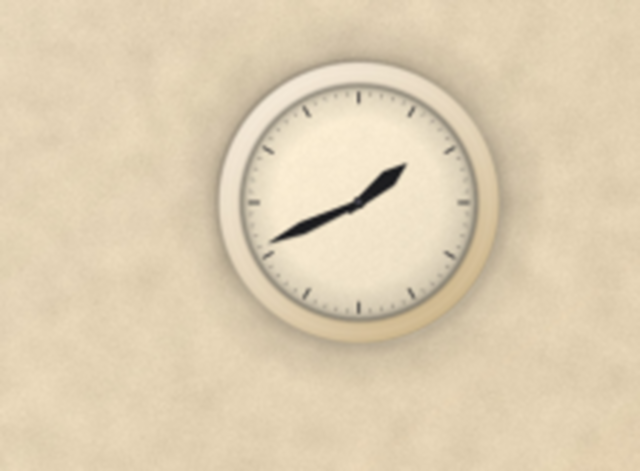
{"hour": 1, "minute": 41}
